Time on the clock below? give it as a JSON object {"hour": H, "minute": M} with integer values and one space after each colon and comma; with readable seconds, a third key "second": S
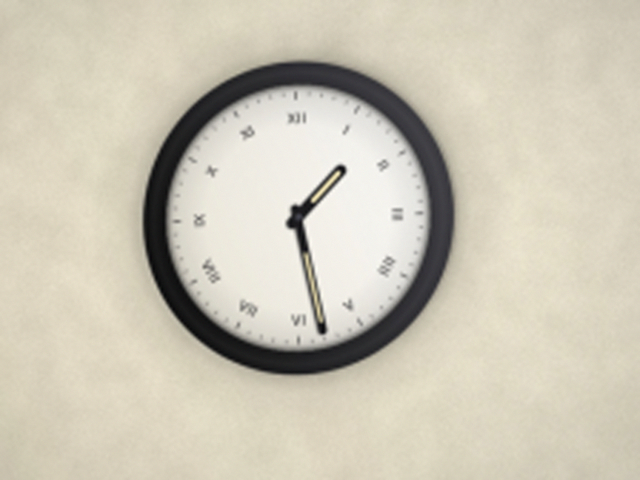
{"hour": 1, "minute": 28}
